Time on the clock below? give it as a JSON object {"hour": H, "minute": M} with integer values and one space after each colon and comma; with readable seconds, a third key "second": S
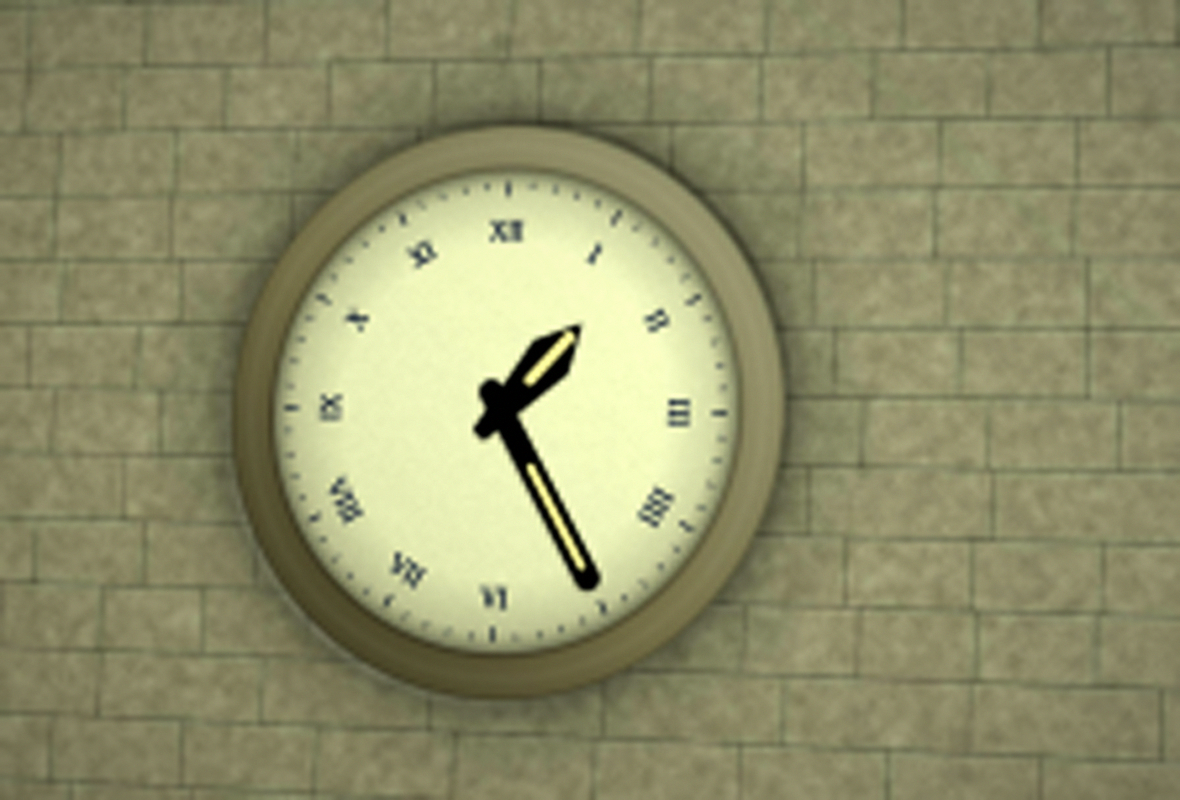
{"hour": 1, "minute": 25}
